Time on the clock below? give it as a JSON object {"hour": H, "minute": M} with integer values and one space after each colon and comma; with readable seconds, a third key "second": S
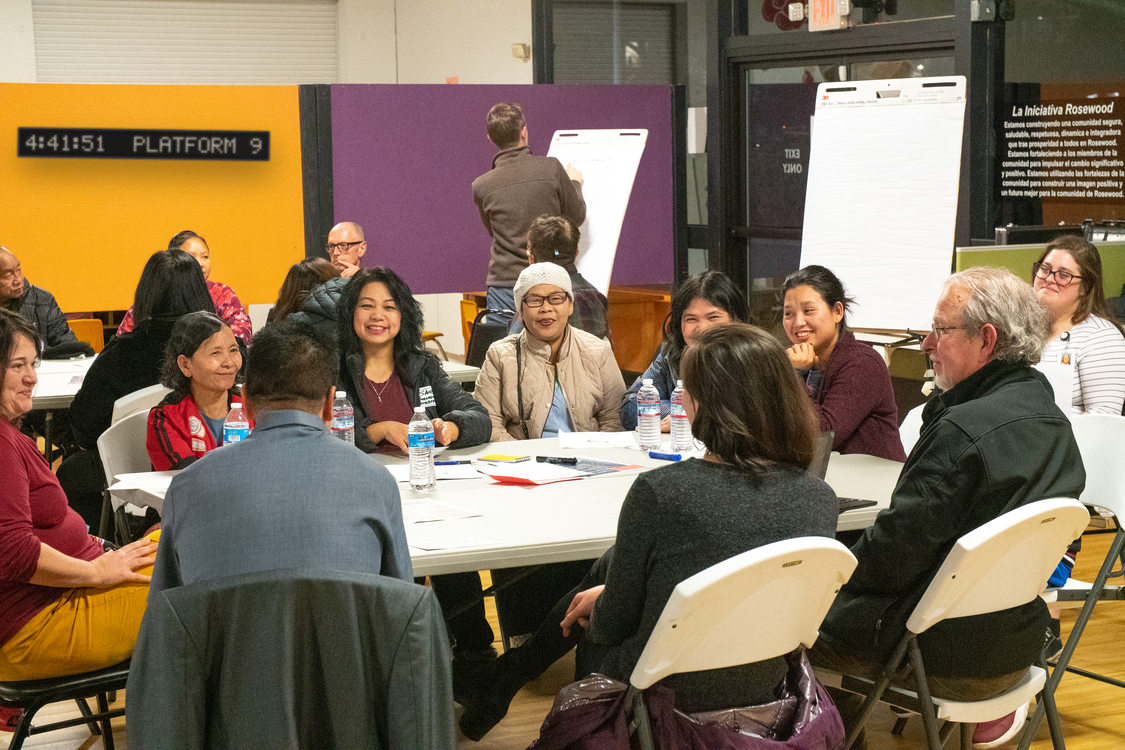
{"hour": 4, "minute": 41, "second": 51}
